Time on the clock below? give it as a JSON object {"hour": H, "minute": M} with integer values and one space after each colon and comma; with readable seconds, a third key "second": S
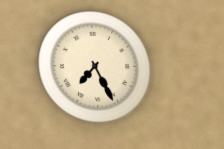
{"hour": 7, "minute": 26}
